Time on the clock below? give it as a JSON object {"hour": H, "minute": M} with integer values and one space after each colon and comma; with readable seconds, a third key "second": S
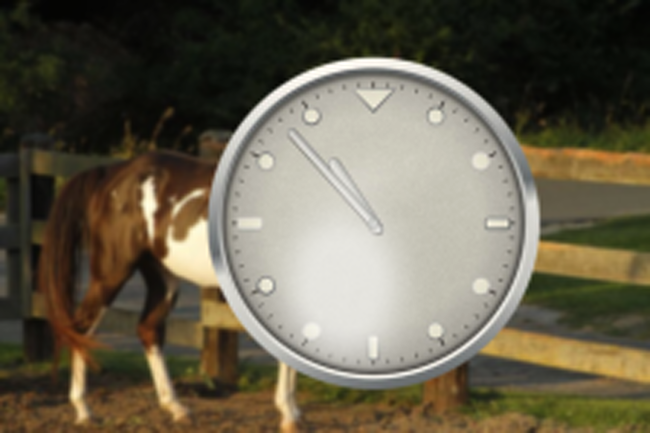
{"hour": 10, "minute": 53}
